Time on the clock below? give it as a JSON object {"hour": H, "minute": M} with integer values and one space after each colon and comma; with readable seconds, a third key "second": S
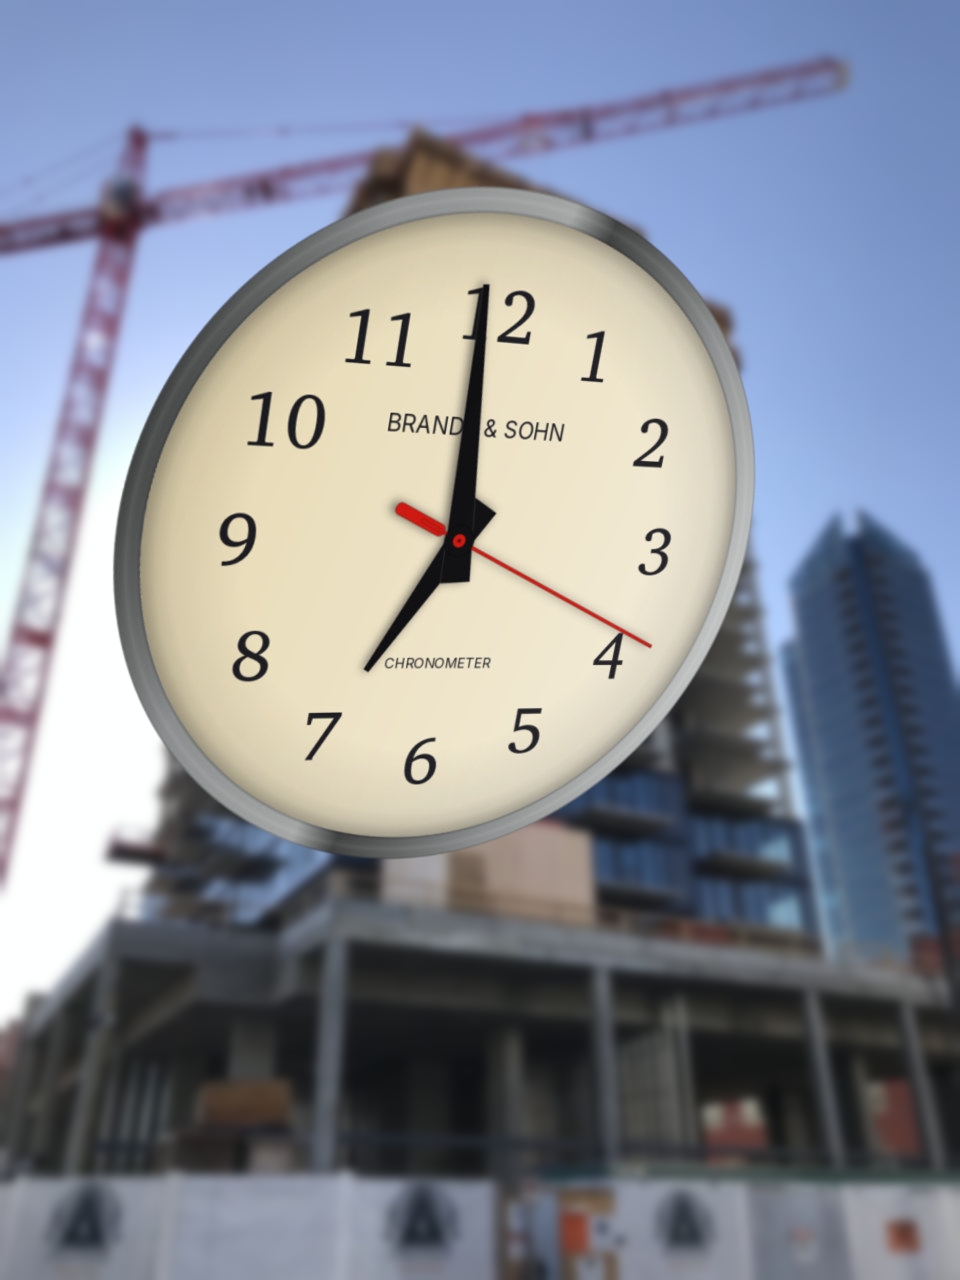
{"hour": 6, "minute": 59, "second": 19}
